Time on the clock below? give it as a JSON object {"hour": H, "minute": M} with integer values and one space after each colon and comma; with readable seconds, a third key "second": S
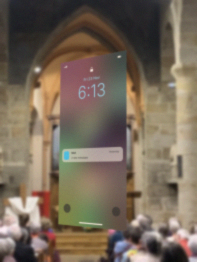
{"hour": 6, "minute": 13}
